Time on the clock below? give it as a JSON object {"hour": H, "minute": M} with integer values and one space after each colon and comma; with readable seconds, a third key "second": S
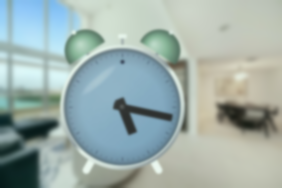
{"hour": 5, "minute": 17}
